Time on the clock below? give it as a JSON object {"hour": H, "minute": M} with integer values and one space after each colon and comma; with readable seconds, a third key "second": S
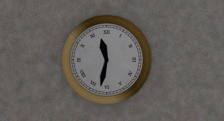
{"hour": 11, "minute": 32}
